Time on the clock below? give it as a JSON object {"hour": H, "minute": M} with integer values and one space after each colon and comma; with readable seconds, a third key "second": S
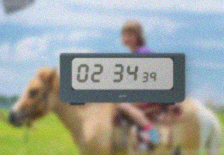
{"hour": 2, "minute": 34, "second": 39}
